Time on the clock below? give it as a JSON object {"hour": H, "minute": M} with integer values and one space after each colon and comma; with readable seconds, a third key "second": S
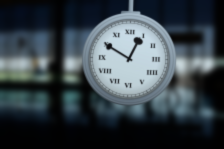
{"hour": 12, "minute": 50}
